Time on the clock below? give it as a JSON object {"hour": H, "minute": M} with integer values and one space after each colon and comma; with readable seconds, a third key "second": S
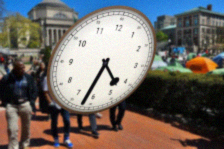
{"hour": 4, "minute": 32}
